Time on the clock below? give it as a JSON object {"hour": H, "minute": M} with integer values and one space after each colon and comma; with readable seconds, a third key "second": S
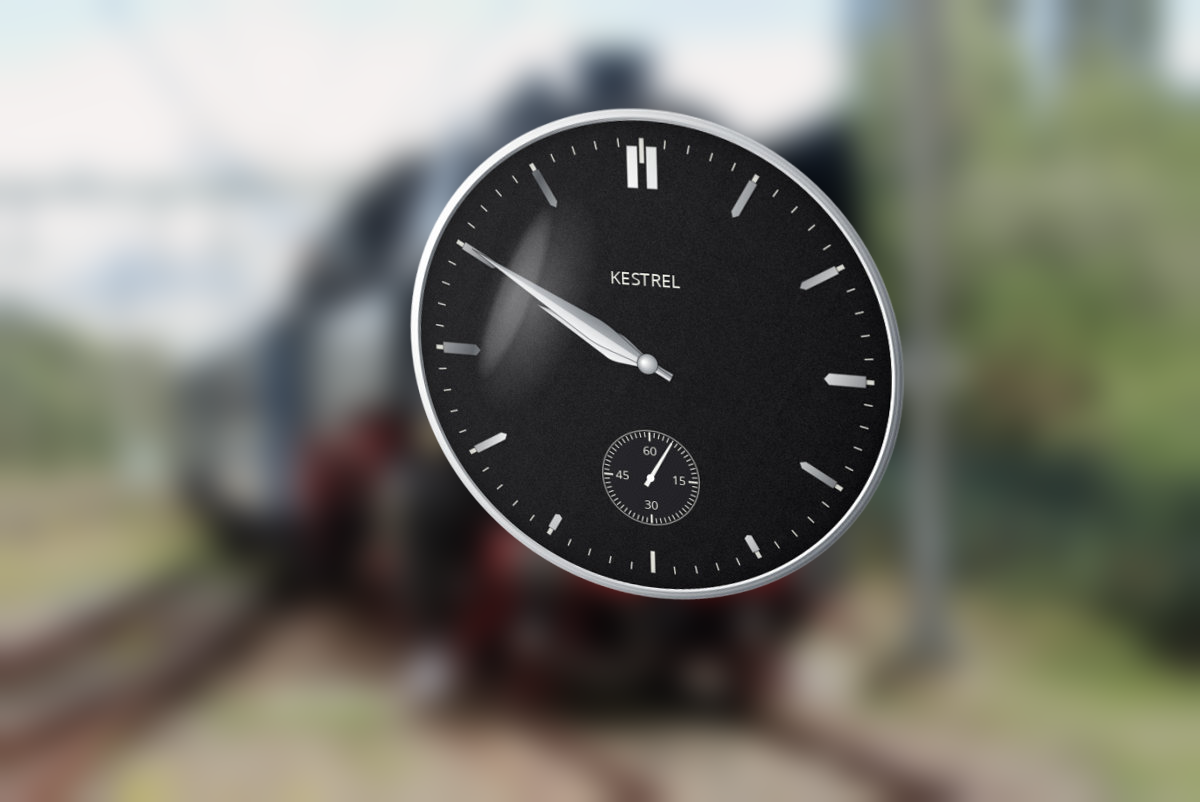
{"hour": 9, "minute": 50, "second": 5}
